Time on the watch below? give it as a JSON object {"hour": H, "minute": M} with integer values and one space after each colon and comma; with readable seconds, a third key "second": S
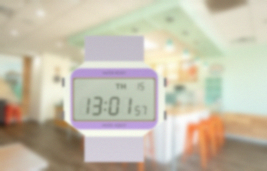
{"hour": 13, "minute": 1}
